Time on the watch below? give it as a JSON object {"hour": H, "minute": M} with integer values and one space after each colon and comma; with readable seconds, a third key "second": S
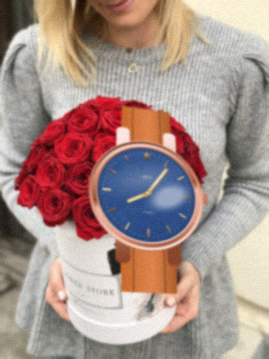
{"hour": 8, "minute": 6}
